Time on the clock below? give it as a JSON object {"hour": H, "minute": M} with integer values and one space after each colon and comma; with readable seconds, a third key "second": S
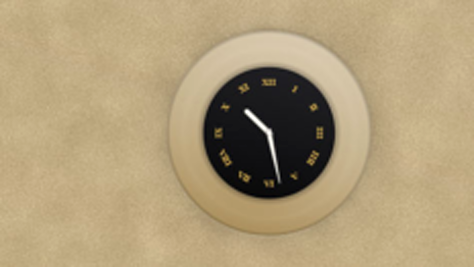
{"hour": 10, "minute": 28}
